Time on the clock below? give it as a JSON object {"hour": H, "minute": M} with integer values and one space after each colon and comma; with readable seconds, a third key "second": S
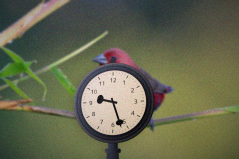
{"hour": 9, "minute": 27}
